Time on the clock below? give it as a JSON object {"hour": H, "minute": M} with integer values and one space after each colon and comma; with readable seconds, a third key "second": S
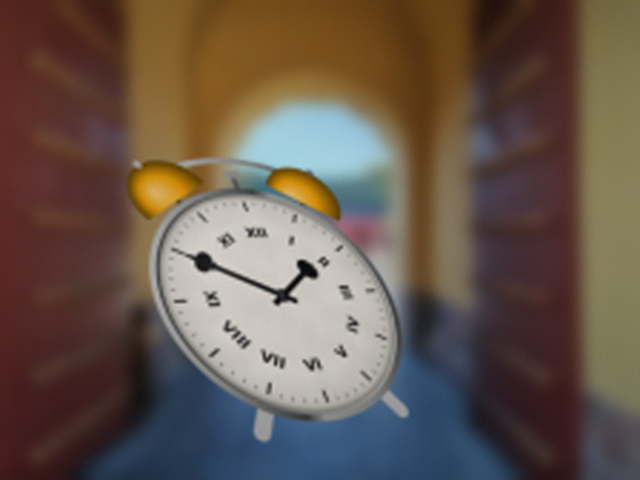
{"hour": 1, "minute": 50}
